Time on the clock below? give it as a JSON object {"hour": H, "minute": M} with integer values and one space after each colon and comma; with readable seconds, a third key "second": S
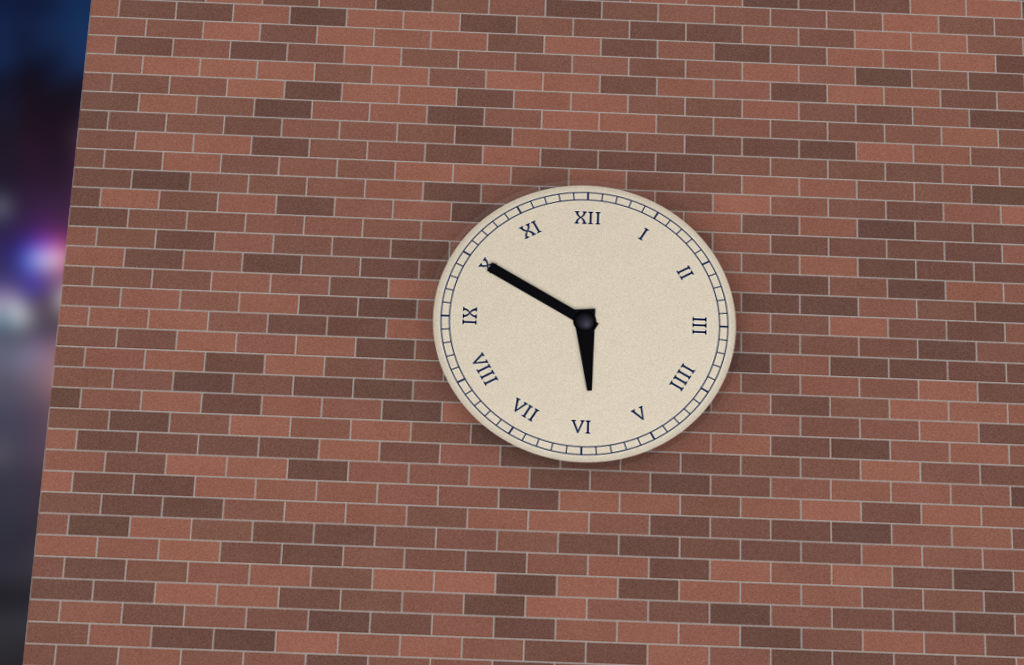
{"hour": 5, "minute": 50}
